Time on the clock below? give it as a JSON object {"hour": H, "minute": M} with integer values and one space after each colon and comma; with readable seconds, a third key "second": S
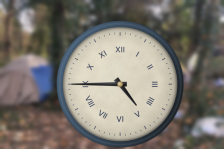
{"hour": 4, "minute": 45}
